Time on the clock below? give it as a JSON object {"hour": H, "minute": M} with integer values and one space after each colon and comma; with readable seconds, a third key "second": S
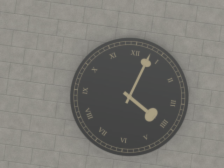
{"hour": 4, "minute": 3}
